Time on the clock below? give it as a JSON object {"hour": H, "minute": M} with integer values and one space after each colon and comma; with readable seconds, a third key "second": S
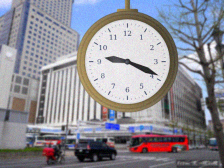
{"hour": 9, "minute": 19}
